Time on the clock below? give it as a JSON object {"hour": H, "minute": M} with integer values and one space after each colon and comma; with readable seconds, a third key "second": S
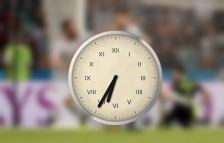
{"hour": 6, "minute": 35}
